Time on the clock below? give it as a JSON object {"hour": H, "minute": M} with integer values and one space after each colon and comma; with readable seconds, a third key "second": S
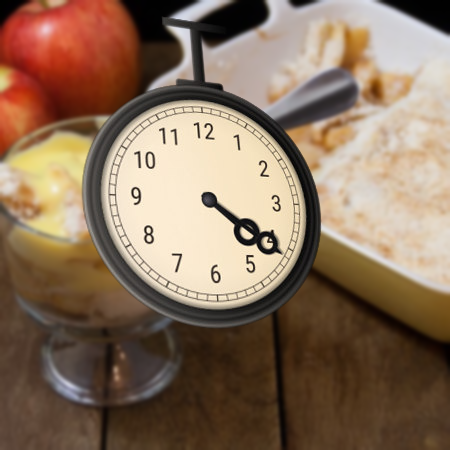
{"hour": 4, "minute": 21}
